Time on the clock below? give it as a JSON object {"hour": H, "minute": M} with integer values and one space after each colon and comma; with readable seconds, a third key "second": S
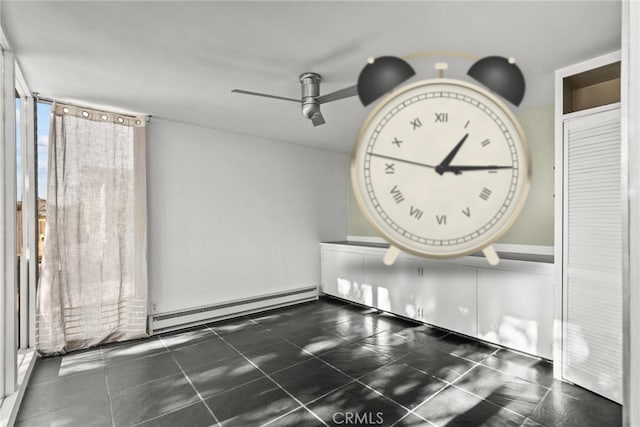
{"hour": 1, "minute": 14, "second": 47}
